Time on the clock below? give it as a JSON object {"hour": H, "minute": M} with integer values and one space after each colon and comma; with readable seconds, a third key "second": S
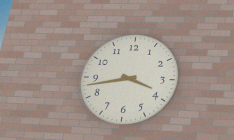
{"hour": 3, "minute": 43}
